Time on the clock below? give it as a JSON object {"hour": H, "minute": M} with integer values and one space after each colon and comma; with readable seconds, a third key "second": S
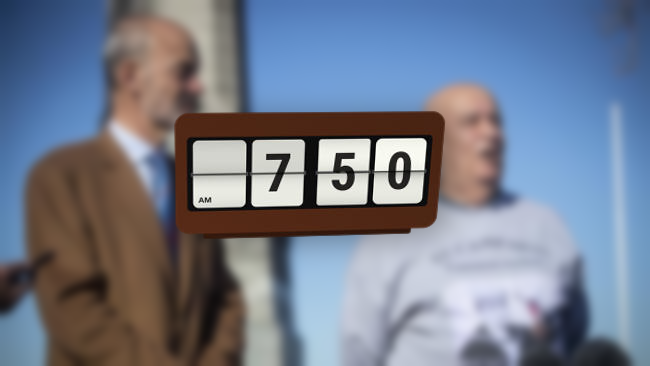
{"hour": 7, "minute": 50}
